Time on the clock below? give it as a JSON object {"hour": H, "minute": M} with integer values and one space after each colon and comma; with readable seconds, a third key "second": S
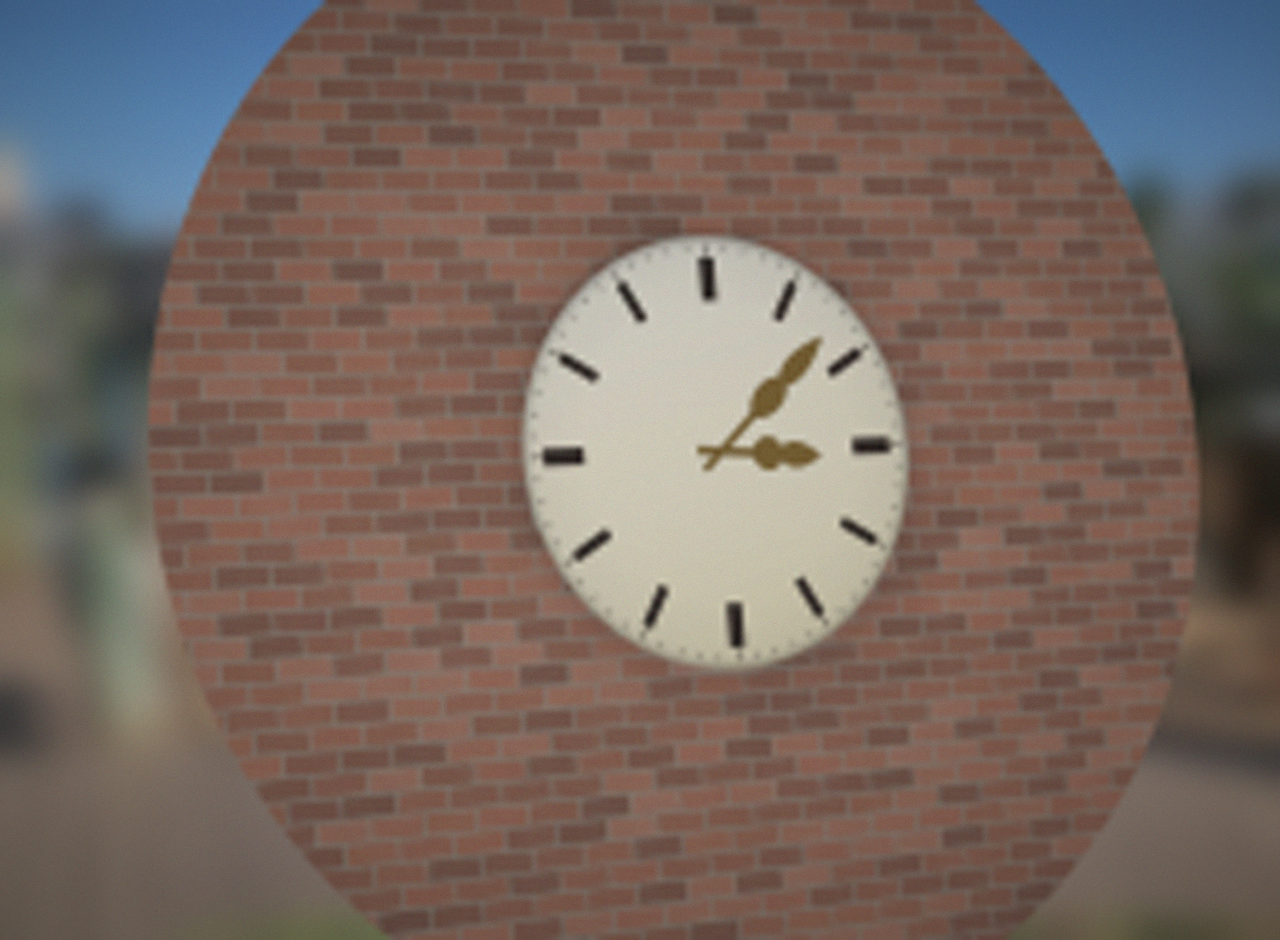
{"hour": 3, "minute": 8}
